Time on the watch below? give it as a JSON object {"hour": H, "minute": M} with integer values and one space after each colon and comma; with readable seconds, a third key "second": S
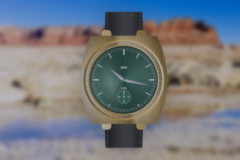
{"hour": 10, "minute": 17}
